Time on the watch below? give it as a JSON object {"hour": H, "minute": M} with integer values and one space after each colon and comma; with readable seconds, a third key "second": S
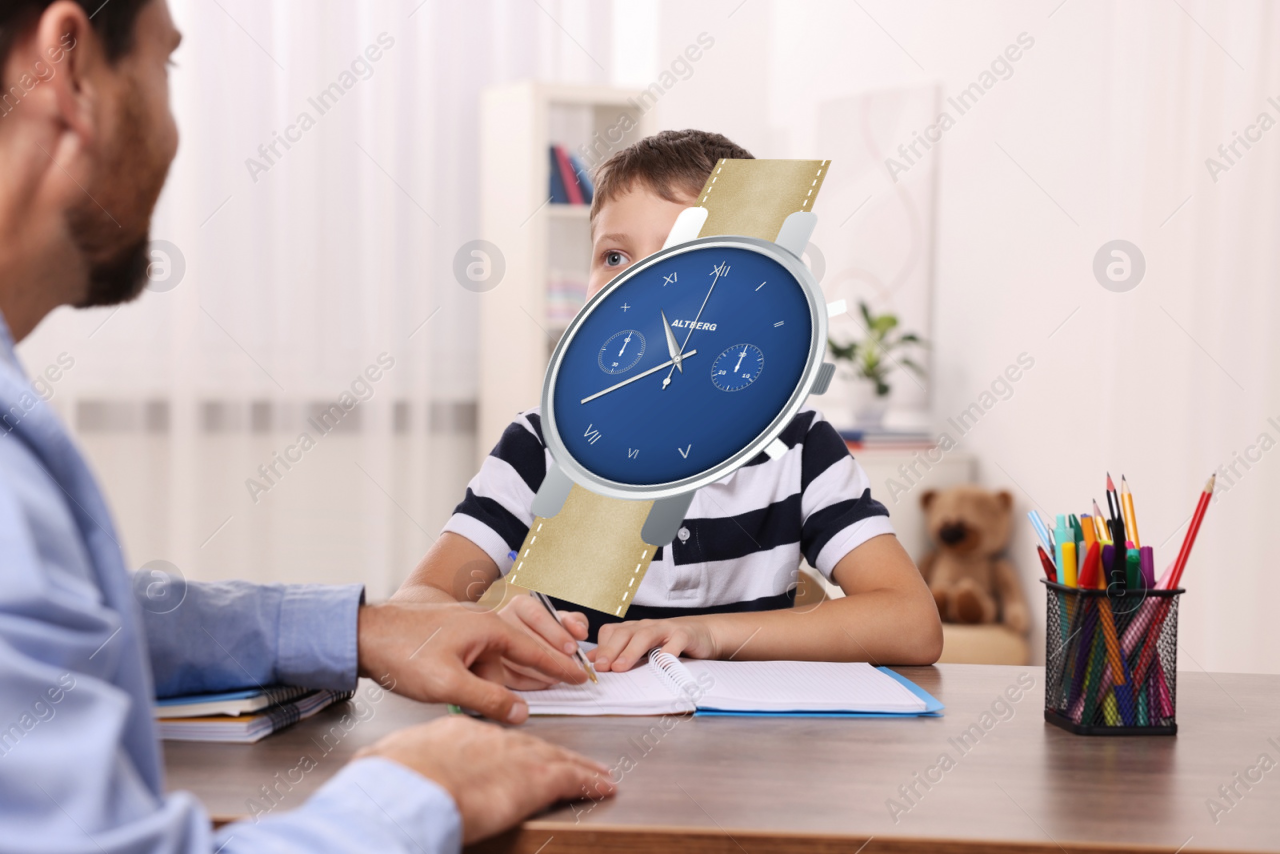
{"hour": 10, "minute": 39}
